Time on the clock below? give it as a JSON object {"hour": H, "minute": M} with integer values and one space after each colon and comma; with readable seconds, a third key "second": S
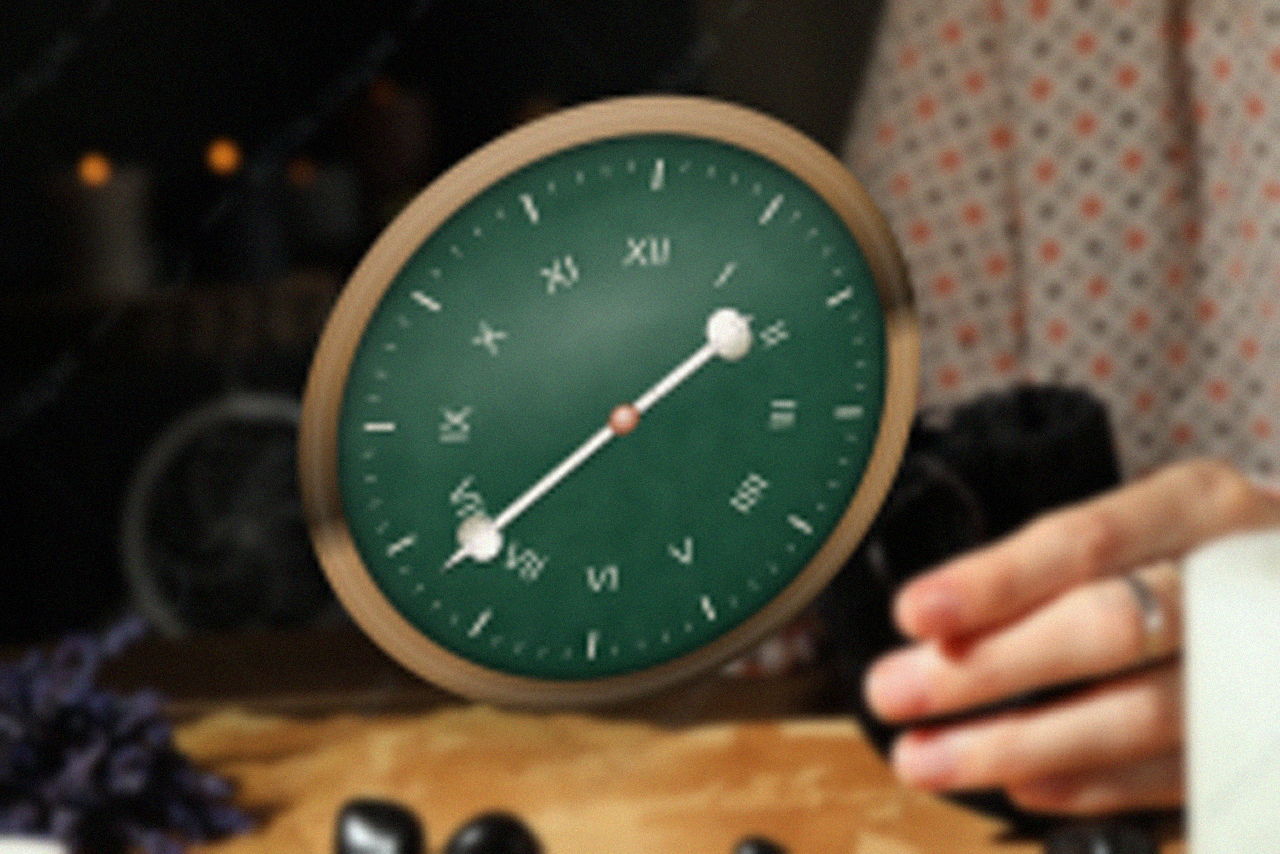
{"hour": 1, "minute": 38}
